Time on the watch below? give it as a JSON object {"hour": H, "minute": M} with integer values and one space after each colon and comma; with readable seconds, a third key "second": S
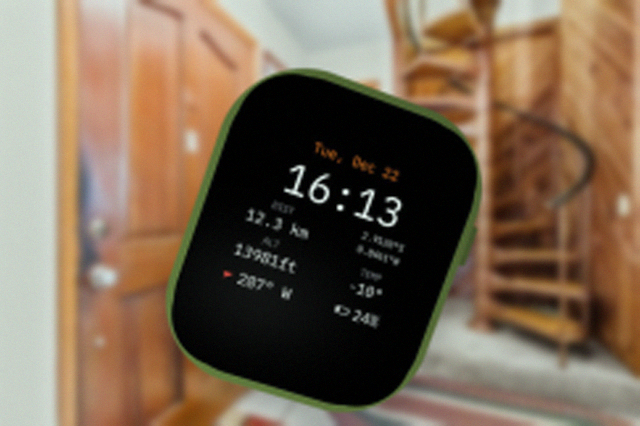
{"hour": 16, "minute": 13}
